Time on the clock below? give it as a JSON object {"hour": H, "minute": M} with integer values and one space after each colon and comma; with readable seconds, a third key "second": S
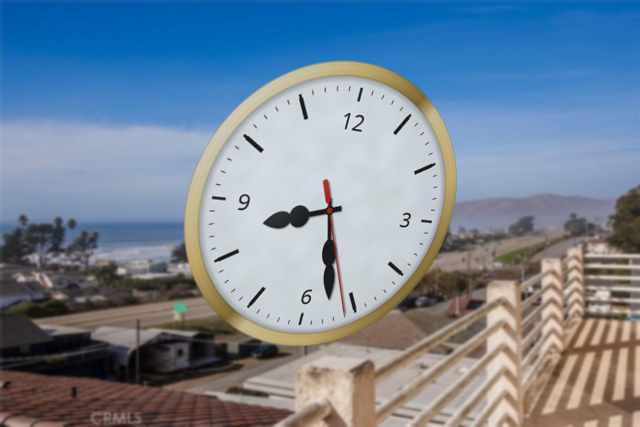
{"hour": 8, "minute": 27, "second": 26}
